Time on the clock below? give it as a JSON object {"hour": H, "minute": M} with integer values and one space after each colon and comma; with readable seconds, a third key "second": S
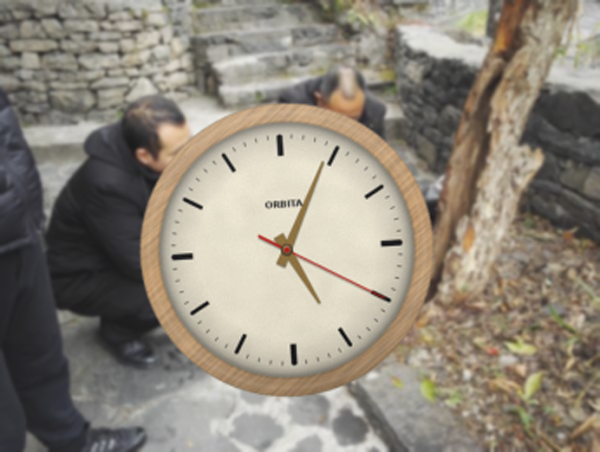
{"hour": 5, "minute": 4, "second": 20}
